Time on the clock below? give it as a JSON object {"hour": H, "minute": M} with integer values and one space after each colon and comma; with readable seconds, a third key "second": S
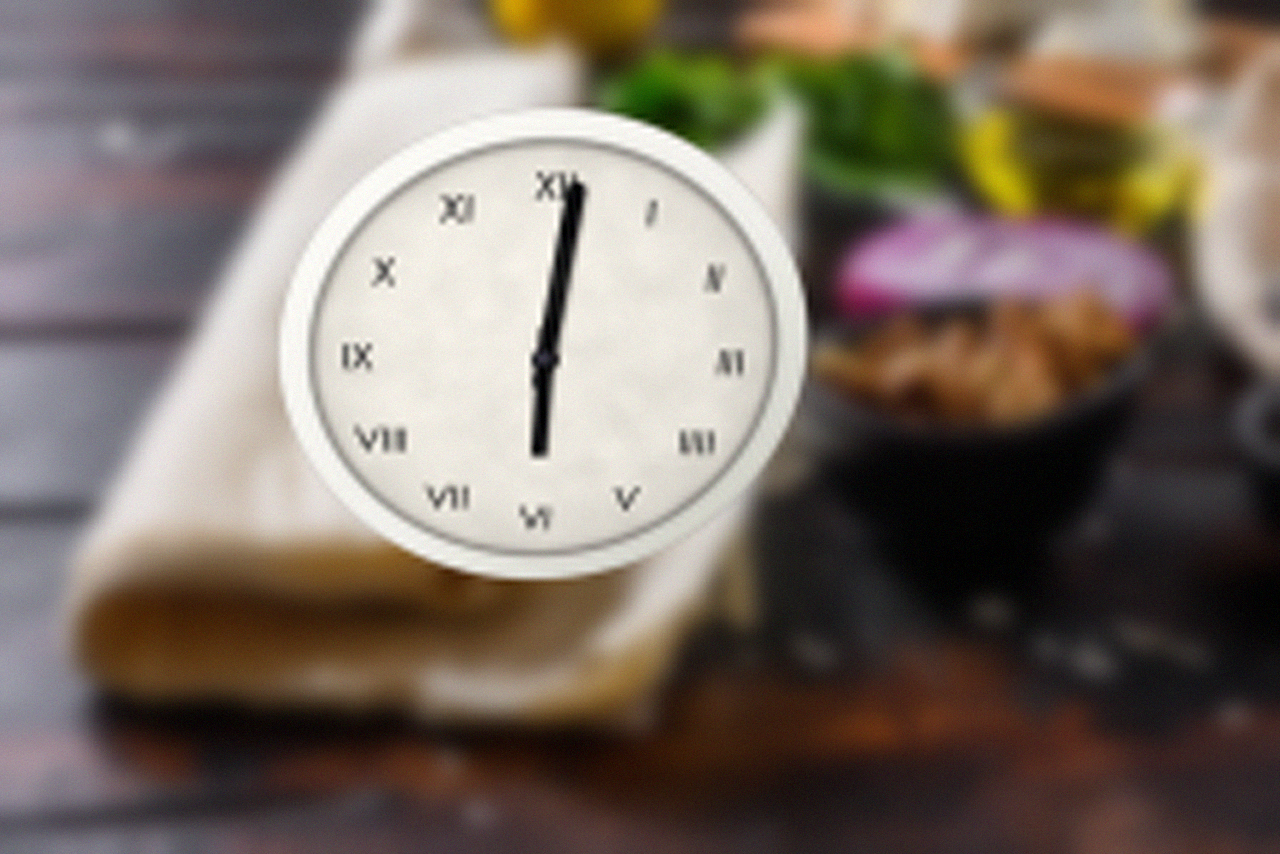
{"hour": 6, "minute": 1}
